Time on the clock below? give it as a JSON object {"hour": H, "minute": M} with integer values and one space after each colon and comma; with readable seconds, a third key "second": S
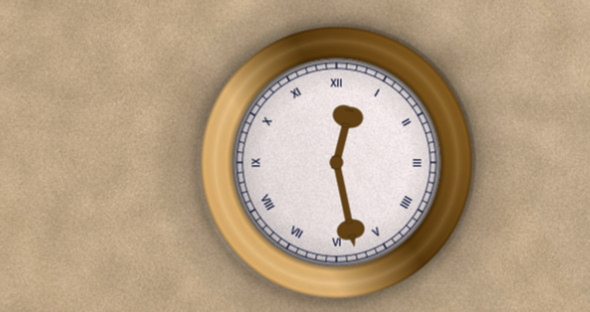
{"hour": 12, "minute": 28}
